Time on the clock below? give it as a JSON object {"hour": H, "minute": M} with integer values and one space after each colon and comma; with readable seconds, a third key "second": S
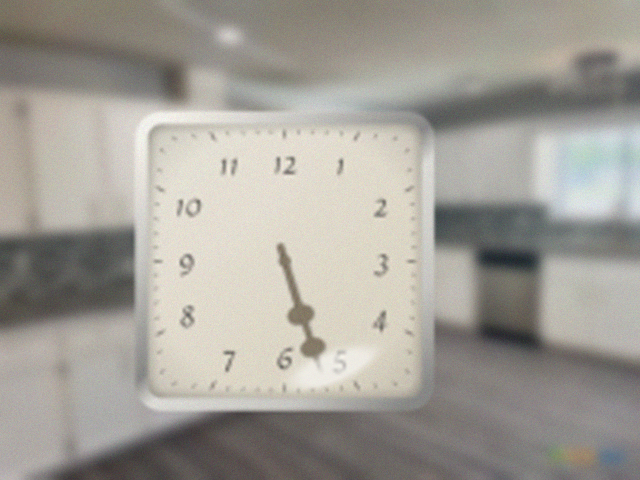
{"hour": 5, "minute": 27}
